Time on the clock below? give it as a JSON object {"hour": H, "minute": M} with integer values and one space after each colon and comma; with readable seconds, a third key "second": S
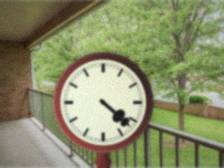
{"hour": 4, "minute": 22}
